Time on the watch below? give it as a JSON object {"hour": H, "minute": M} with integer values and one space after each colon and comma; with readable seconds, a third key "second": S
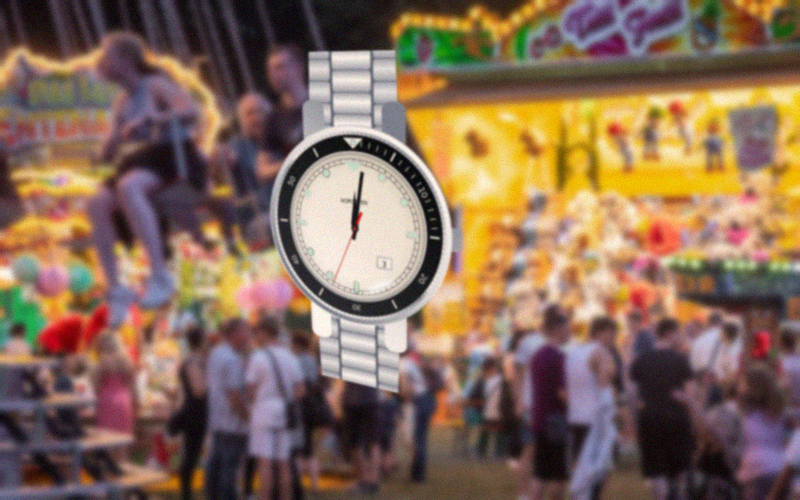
{"hour": 12, "minute": 1, "second": 34}
